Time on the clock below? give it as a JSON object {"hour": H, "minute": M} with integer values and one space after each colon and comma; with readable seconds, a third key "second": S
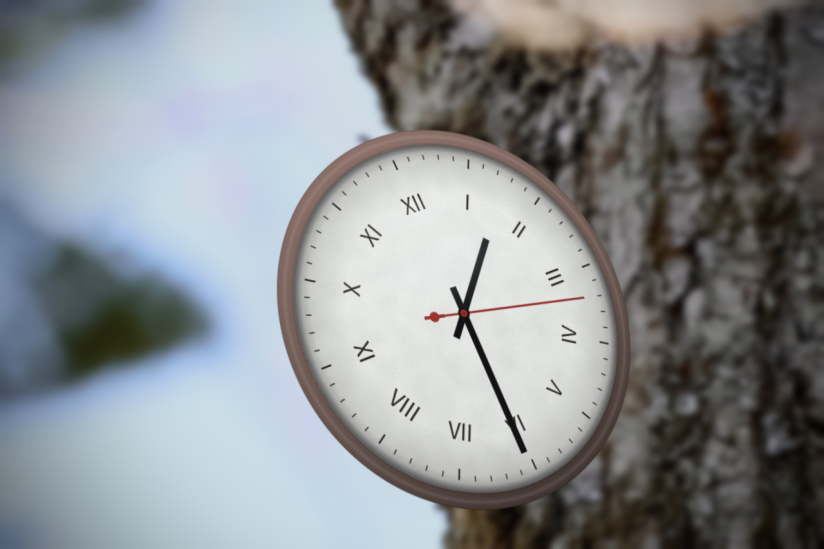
{"hour": 1, "minute": 30, "second": 17}
